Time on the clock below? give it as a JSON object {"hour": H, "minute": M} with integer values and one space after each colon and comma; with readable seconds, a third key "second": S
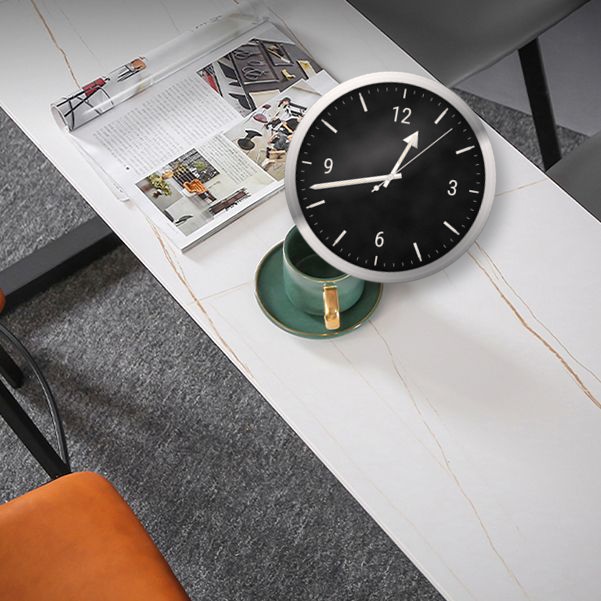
{"hour": 12, "minute": 42, "second": 7}
